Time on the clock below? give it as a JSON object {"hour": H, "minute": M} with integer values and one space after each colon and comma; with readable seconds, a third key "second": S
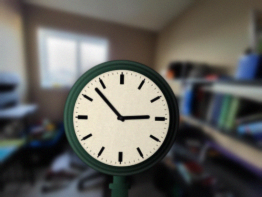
{"hour": 2, "minute": 53}
